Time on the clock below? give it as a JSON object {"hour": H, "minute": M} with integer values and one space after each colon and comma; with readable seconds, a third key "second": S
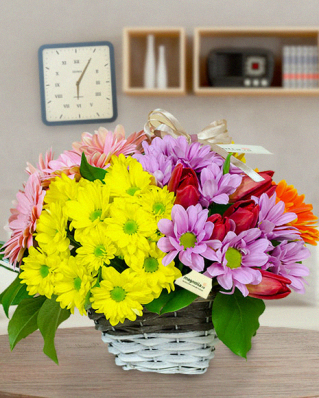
{"hour": 6, "minute": 5}
